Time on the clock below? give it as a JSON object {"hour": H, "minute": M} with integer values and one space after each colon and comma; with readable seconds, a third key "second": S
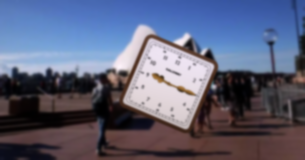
{"hour": 9, "minute": 15}
